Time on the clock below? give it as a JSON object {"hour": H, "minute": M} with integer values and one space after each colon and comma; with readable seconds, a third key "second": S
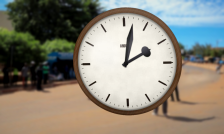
{"hour": 2, "minute": 2}
